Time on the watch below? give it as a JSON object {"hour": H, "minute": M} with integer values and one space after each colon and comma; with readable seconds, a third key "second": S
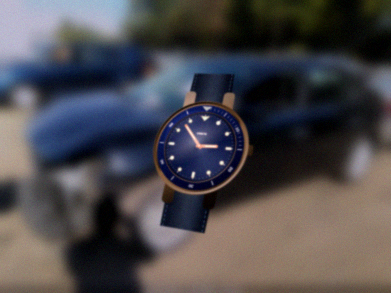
{"hour": 2, "minute": 53}
